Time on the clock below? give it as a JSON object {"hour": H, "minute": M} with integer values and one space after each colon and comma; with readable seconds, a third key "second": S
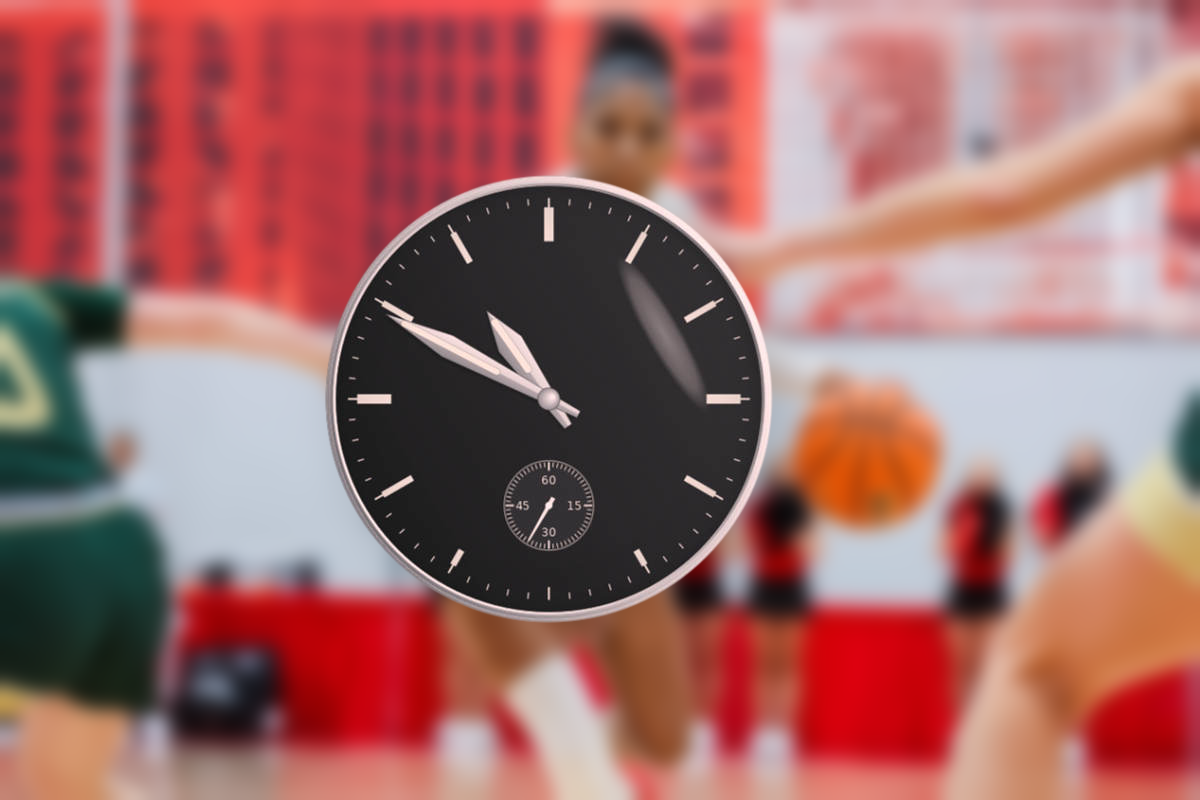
{"hour": 10, "minute": 49, "second": 35}
